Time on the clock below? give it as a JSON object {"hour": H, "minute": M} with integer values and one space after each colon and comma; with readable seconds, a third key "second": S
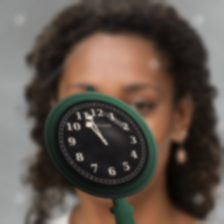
{"hour": 10, "minute": 57}
